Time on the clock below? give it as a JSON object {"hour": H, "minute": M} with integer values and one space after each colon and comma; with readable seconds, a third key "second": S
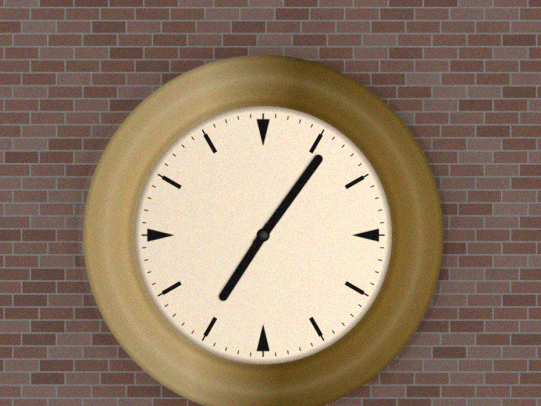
{"hour": 7, "minute": 6}
